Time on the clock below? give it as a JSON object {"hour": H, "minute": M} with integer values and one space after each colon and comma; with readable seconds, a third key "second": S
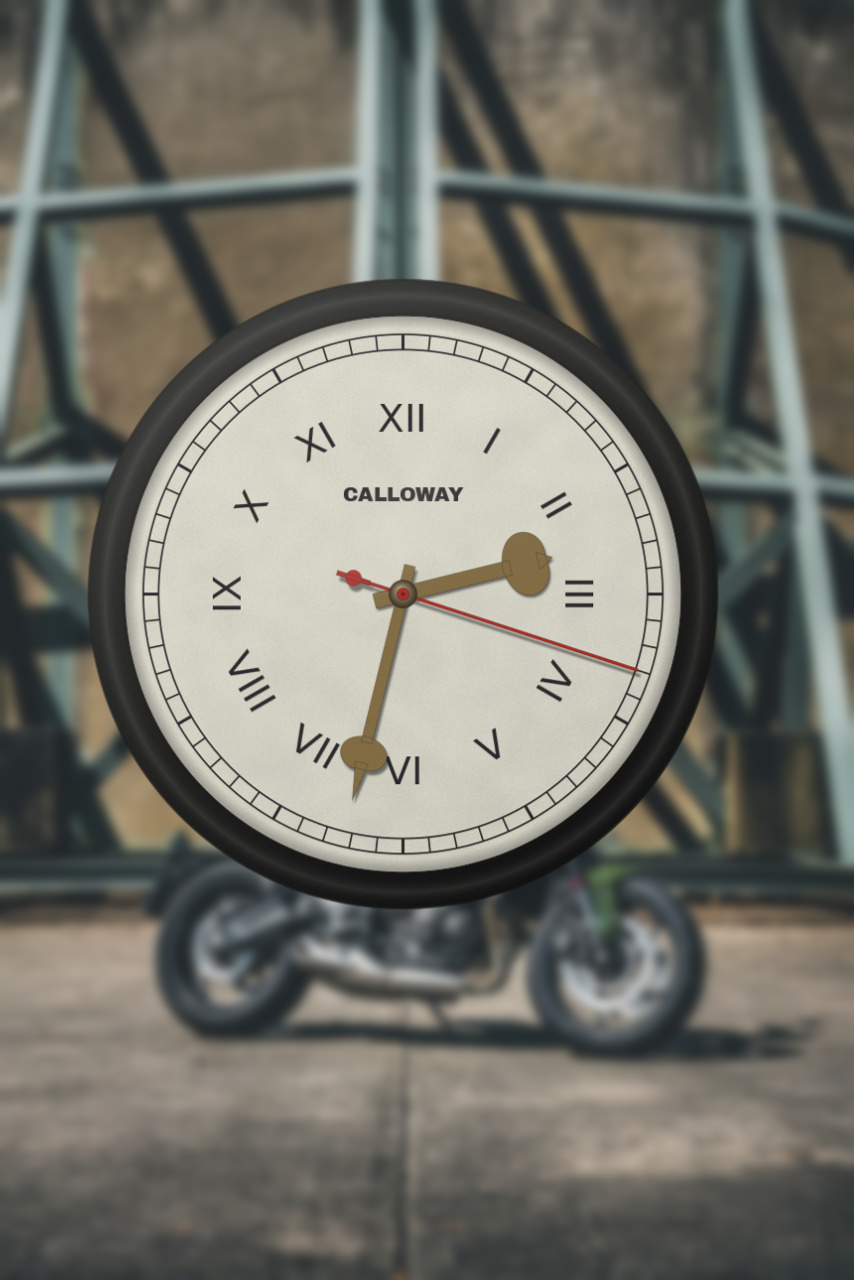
{"hour": 2, "minute": 32, "second": 18}
